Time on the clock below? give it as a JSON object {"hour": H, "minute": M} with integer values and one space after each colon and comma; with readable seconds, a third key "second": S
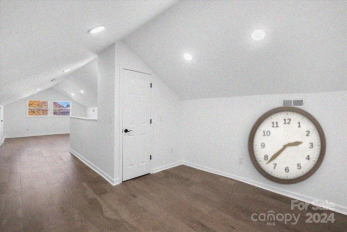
{"hour": 2, "minute": 38}
